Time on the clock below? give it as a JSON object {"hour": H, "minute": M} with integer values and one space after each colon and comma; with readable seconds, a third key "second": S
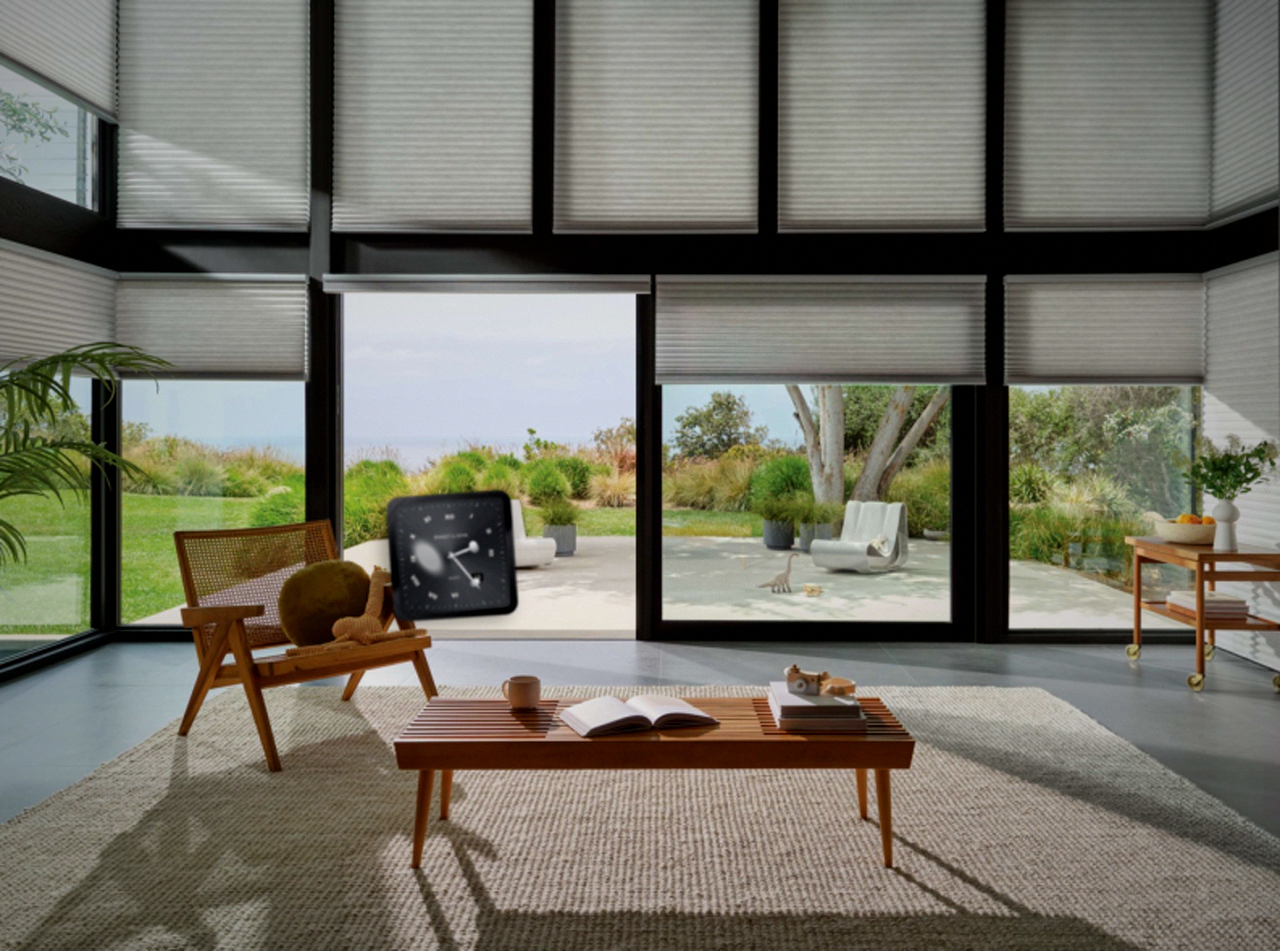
{"hour": 2, "minute": 24}
